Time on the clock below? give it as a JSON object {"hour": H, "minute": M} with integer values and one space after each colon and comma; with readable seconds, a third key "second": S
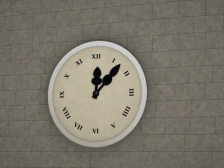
{"hour": 12, "minute": 7}
